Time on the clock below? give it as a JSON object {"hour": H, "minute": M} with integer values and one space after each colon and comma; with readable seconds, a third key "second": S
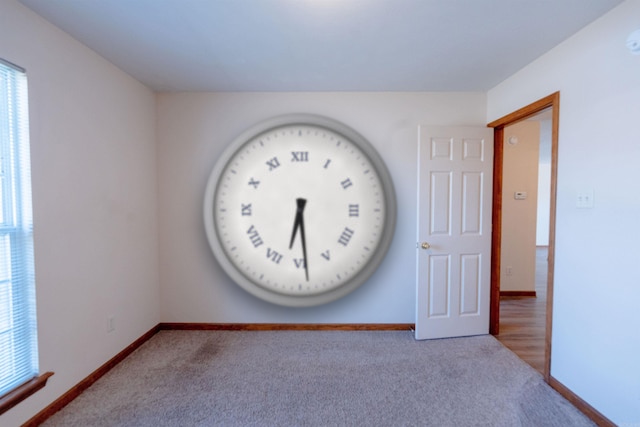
{"hour": 6, "minute": 29}
